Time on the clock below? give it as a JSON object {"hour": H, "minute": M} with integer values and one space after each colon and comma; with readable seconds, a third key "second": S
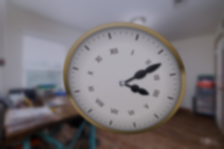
{"hour": 4, "minute": 12}
